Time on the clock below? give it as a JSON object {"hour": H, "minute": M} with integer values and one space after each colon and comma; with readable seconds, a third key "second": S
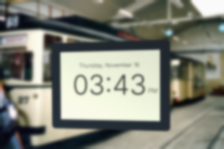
{"hour": 3, "minute": 43}
